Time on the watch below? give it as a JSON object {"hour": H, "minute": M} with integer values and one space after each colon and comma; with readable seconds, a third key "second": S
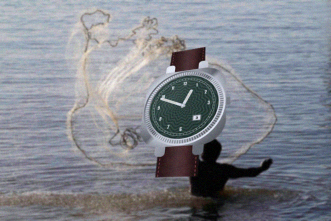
{"hour": 12, "minute": 49}
